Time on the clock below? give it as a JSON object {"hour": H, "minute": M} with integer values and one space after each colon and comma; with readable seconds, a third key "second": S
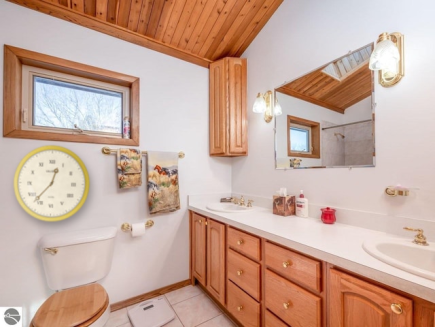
{"hour": 12, "minute": 37}
